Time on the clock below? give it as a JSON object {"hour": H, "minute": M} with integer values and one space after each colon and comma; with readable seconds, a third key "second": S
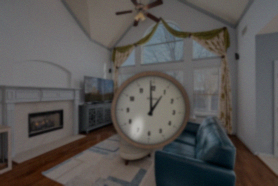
{"hour": 12, "minute": 59}
